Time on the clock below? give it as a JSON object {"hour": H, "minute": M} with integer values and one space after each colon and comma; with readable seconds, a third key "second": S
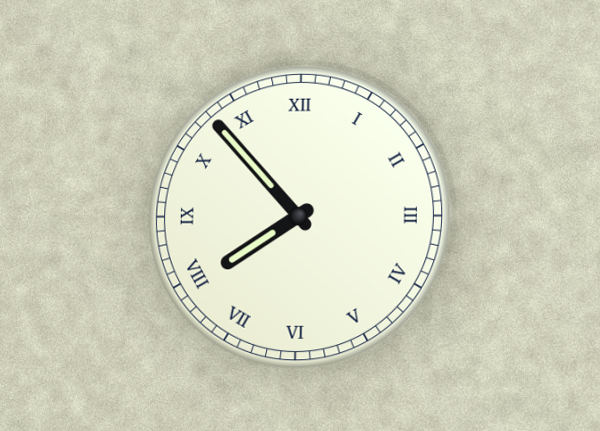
{"hour": 7, "minute": 53}
